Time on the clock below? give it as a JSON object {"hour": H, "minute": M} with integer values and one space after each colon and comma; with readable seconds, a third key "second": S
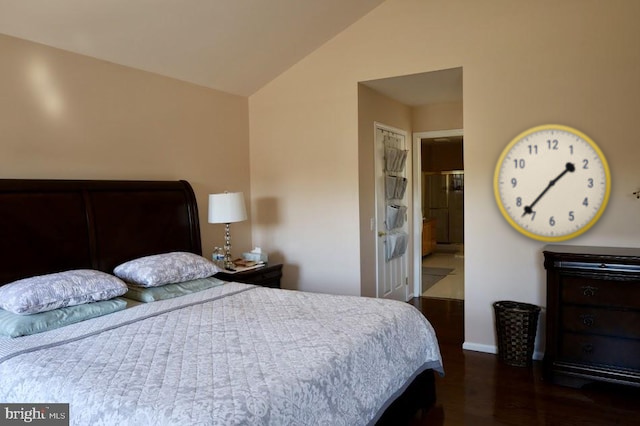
{"hour": 1, "minute": 37}
